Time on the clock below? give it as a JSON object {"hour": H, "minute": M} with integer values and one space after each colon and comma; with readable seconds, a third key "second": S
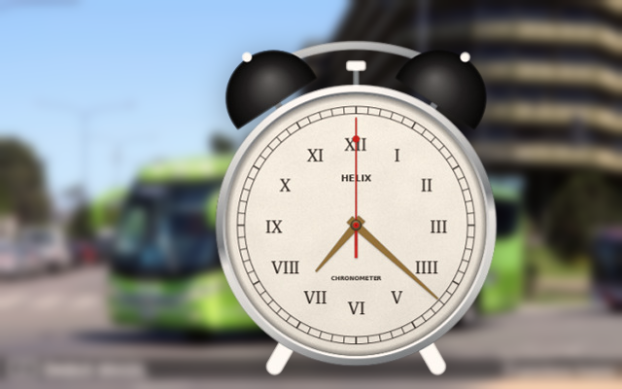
{"hour": 7, "minute": 22, "second": 0}
